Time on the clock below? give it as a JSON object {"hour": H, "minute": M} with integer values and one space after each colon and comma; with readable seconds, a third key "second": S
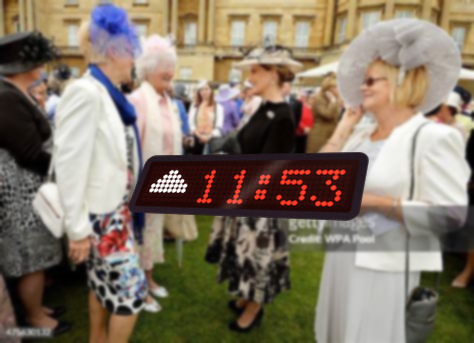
{"hour": 11, "minute": 53}
